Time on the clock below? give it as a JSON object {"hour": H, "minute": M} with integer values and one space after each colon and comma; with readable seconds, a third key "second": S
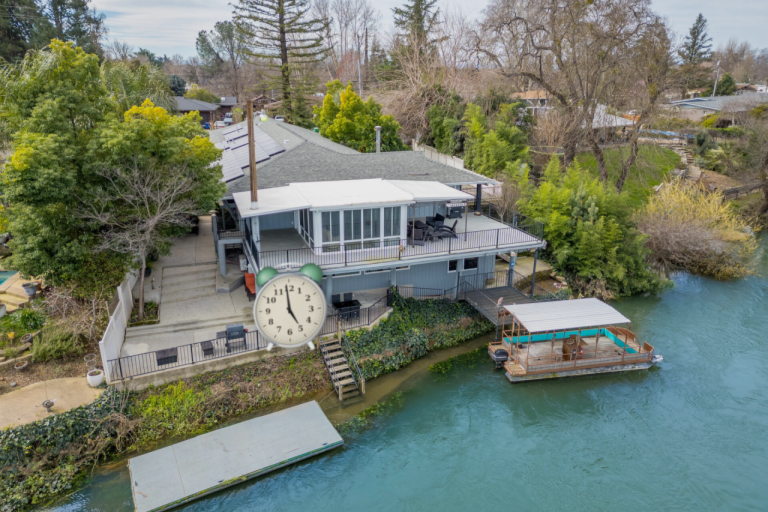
{"hour": 4, "minute": 59}
